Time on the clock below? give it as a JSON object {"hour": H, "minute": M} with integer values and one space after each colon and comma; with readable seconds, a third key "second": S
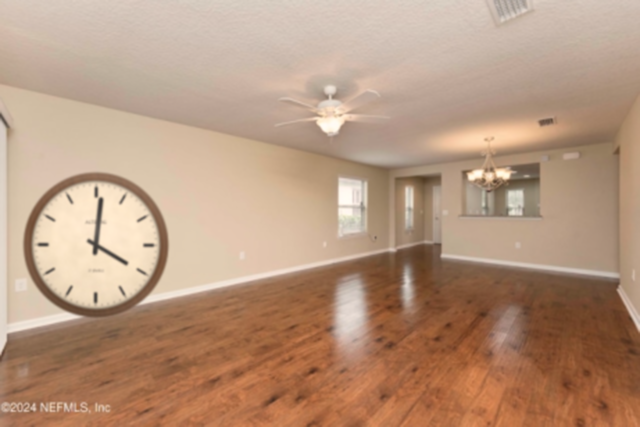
{"hour": 4, "minute": 1}
